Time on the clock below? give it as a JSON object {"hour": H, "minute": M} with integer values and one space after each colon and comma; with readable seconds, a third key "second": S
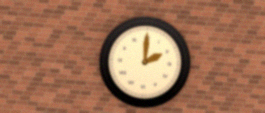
{"hour": 2, "minute": 0}
